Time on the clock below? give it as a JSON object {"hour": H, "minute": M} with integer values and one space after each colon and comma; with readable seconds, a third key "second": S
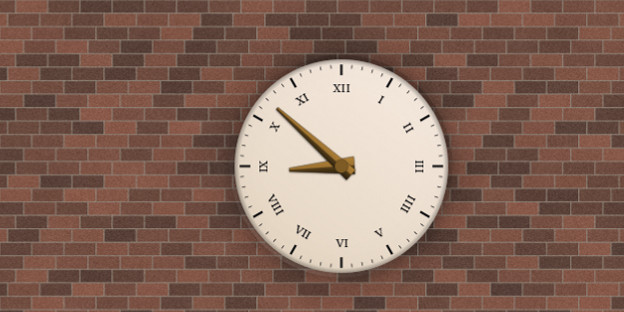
{"hour": 8, "minute": 52}
